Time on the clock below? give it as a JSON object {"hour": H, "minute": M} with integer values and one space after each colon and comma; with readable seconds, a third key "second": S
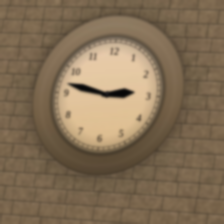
{"hour": 2, "minute": 47}
